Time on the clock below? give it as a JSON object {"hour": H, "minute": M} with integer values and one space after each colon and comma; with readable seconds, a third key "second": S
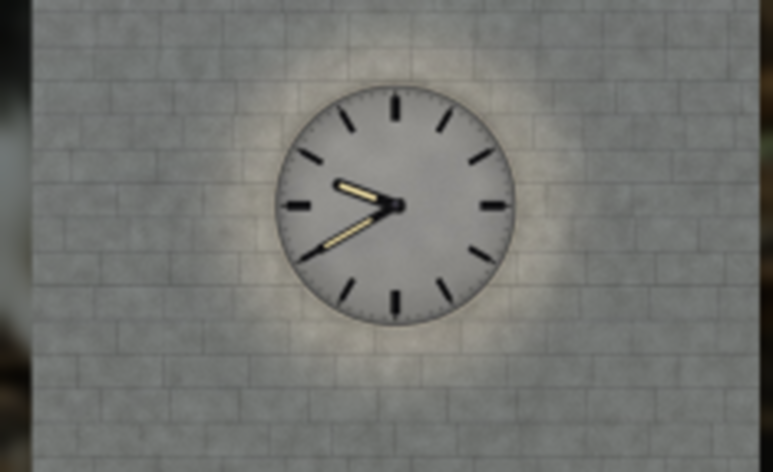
{"hour": 9, "minute": 40}
